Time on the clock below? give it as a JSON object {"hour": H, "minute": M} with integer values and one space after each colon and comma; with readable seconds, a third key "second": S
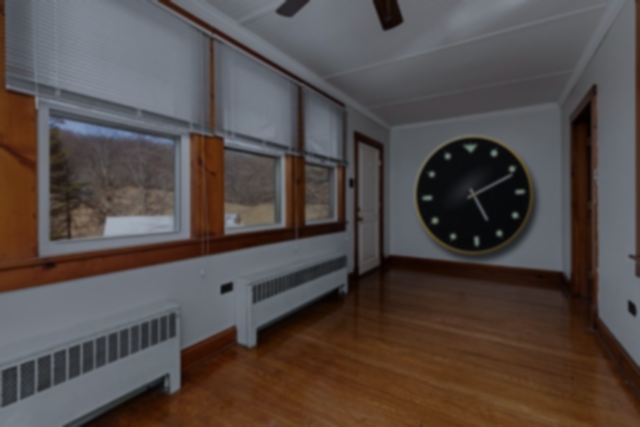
{"hour": 5, "minute": 11}
